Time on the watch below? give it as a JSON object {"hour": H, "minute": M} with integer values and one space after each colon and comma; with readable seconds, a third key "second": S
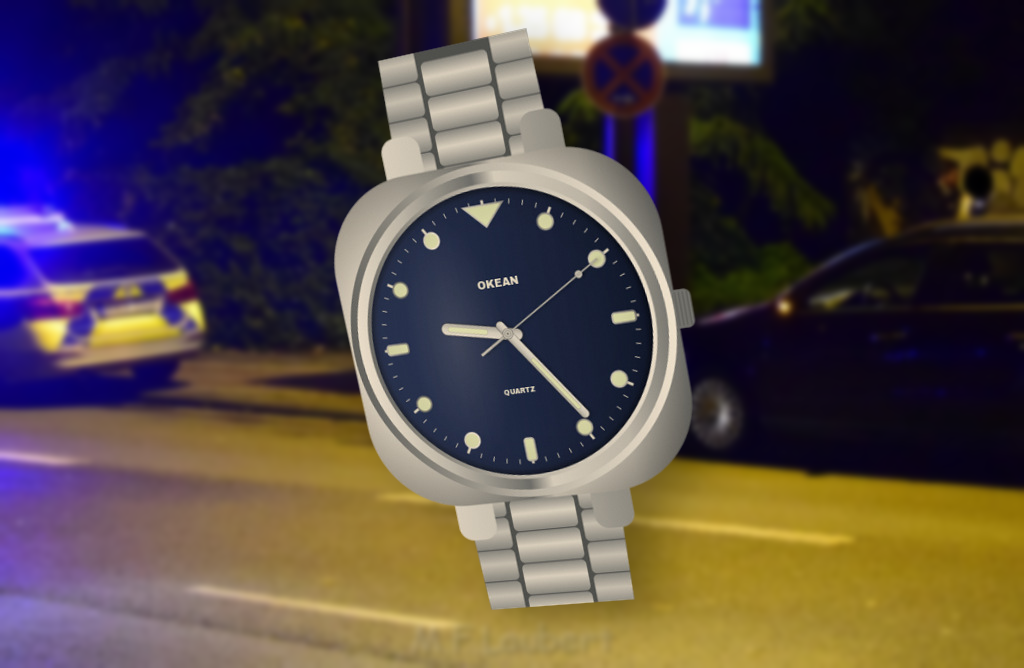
{"hour": 9, "minute": 24, "second": 10}
